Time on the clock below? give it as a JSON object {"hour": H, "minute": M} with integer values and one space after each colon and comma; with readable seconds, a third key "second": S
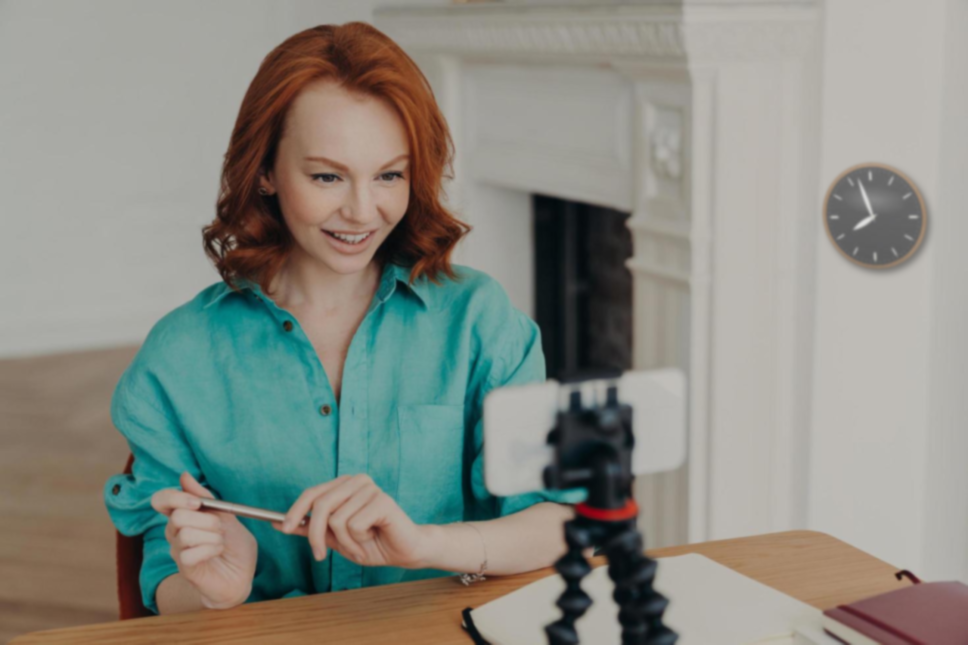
{"hour": 7, "minute": 57}
